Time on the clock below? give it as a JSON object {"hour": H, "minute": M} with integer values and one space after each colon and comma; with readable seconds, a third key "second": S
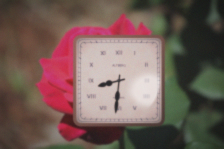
{"hour": 8, "minute": 31}
